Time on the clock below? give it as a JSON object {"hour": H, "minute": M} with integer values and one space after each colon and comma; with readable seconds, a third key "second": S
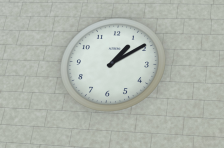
{"hour": 1, "minute": 9}
